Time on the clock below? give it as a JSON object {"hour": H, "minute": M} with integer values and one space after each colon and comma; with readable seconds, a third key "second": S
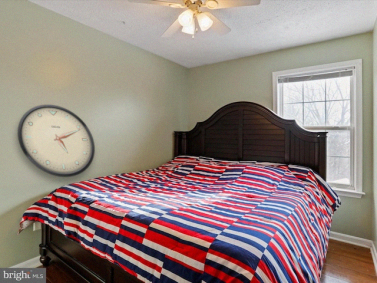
{"hour": 5, "minute": 11}
